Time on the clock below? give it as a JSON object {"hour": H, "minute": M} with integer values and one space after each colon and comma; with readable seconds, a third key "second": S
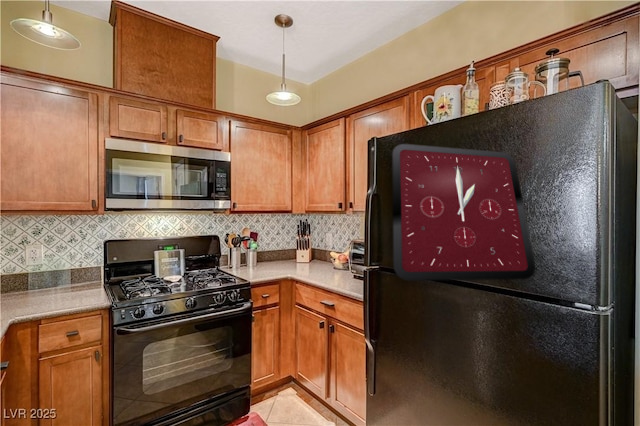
{"hour": 1, "minute": 0}
